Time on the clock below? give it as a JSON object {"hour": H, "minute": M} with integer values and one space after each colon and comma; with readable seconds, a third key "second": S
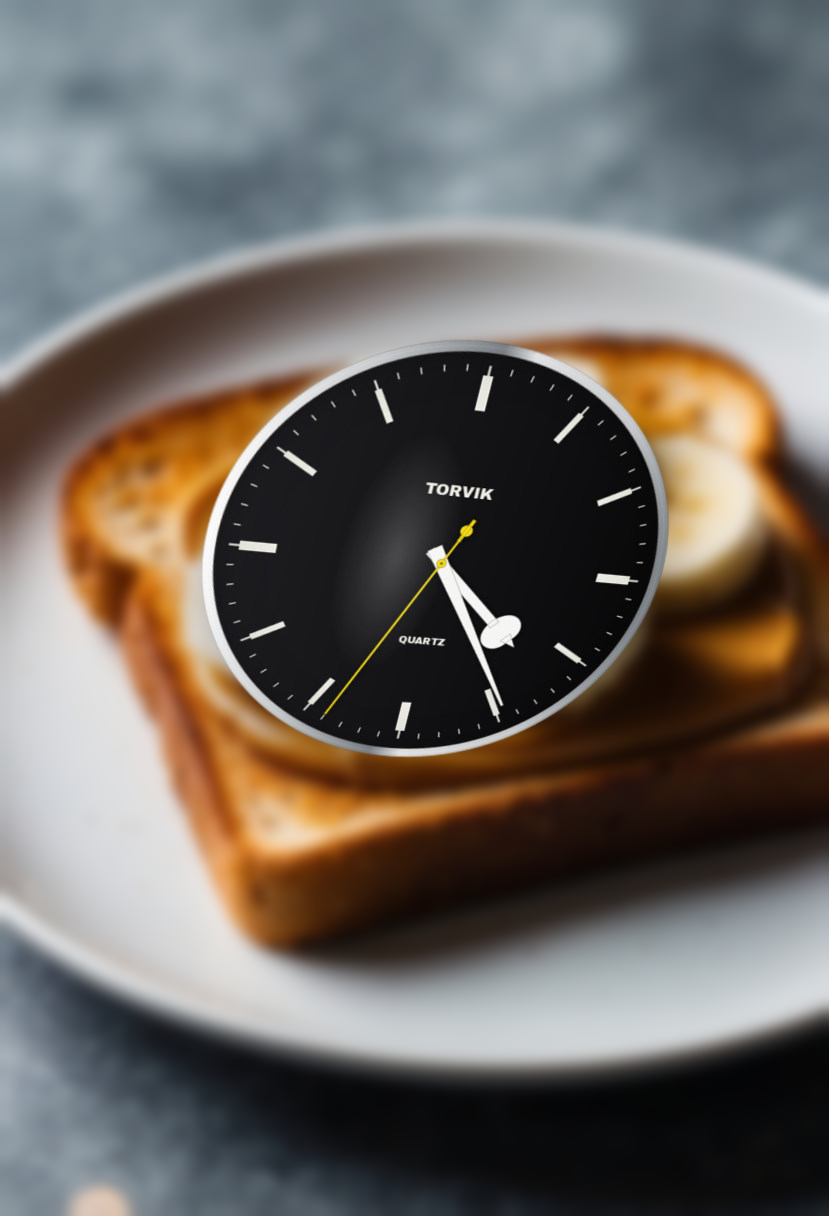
{"hour": 4, "minute": 24, "second": 34}
